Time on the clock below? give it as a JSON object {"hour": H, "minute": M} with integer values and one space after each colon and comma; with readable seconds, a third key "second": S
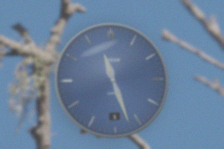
{"hour": 11, "minute": 27}
